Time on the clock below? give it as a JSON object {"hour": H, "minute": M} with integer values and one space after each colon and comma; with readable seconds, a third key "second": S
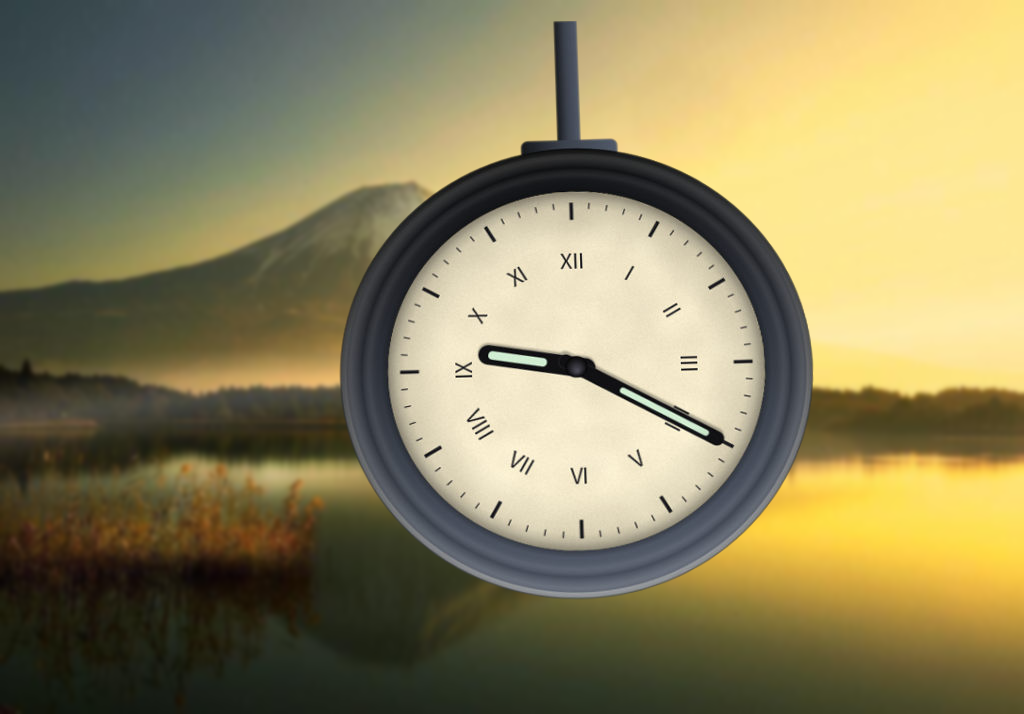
{"hour": 9, "minute": 20}
